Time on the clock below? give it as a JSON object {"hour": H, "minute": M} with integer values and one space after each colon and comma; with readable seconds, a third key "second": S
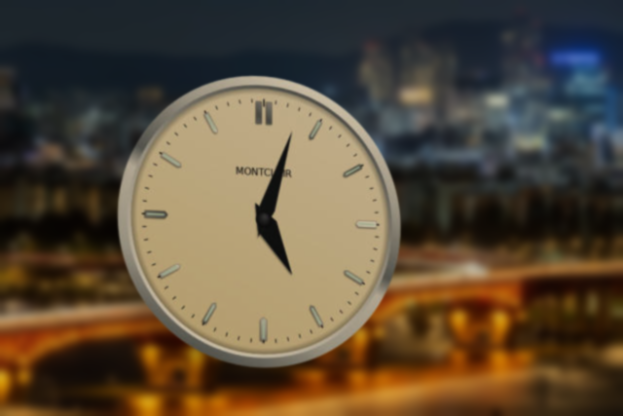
{"hour": 5, "minute": 3}
